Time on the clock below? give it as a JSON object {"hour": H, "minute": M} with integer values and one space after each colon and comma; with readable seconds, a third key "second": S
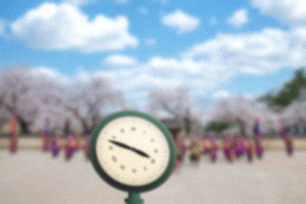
{"hour": 3, "minute": 48}
